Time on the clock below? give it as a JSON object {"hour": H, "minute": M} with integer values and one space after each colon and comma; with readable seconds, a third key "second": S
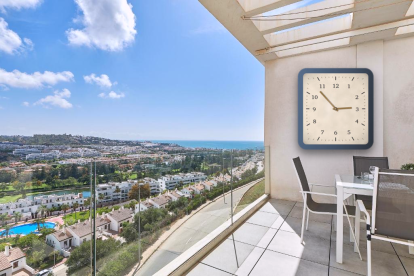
{"hour": 2, "minute": 53}
